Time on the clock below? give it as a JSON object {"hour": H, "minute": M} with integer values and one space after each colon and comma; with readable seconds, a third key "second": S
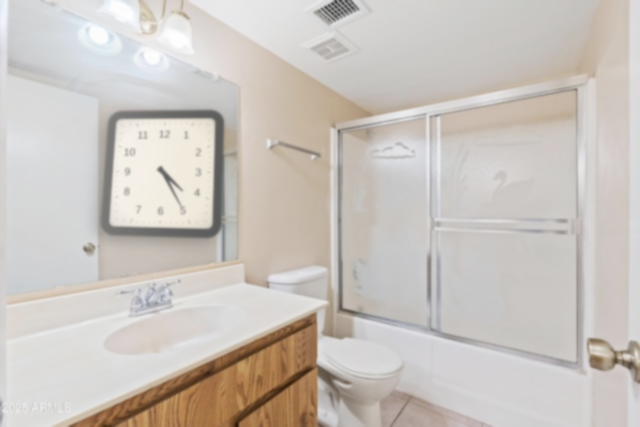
{"hour": 4, "minute": 25}
